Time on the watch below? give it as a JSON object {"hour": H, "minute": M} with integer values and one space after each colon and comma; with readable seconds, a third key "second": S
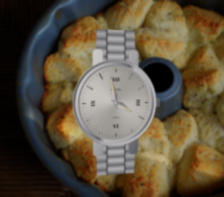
{"hour": 3, "minute": 58}
